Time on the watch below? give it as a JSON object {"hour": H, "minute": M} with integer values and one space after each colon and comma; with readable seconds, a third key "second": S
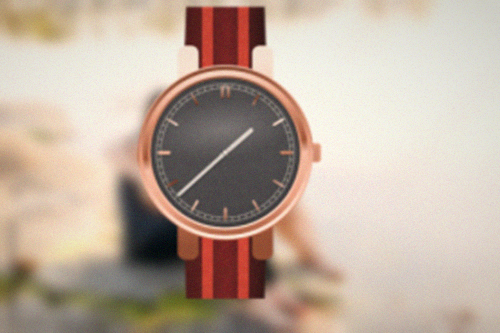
{"hour": 1, "minute": 38}
